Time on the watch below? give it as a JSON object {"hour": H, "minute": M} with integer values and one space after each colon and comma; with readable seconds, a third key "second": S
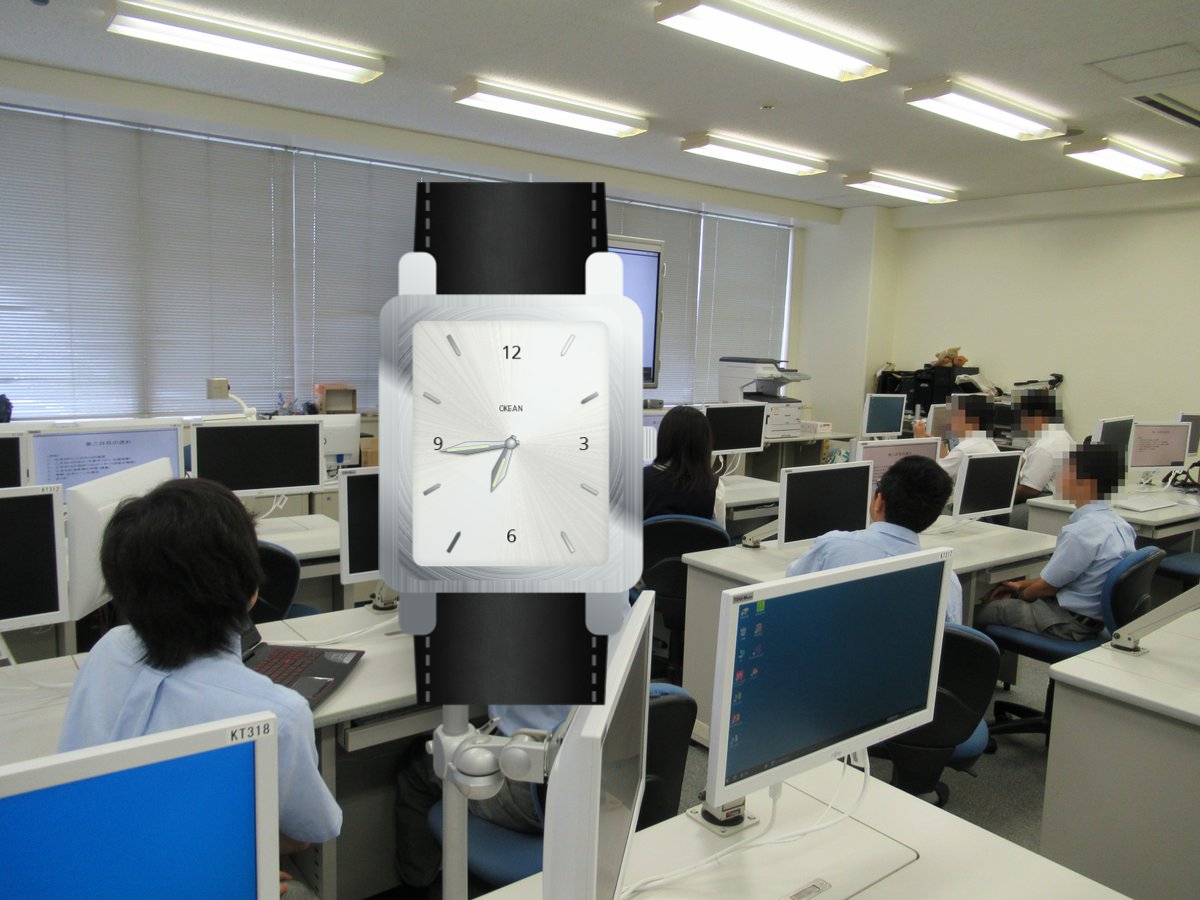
{"hour": 6, "minute": 44}
